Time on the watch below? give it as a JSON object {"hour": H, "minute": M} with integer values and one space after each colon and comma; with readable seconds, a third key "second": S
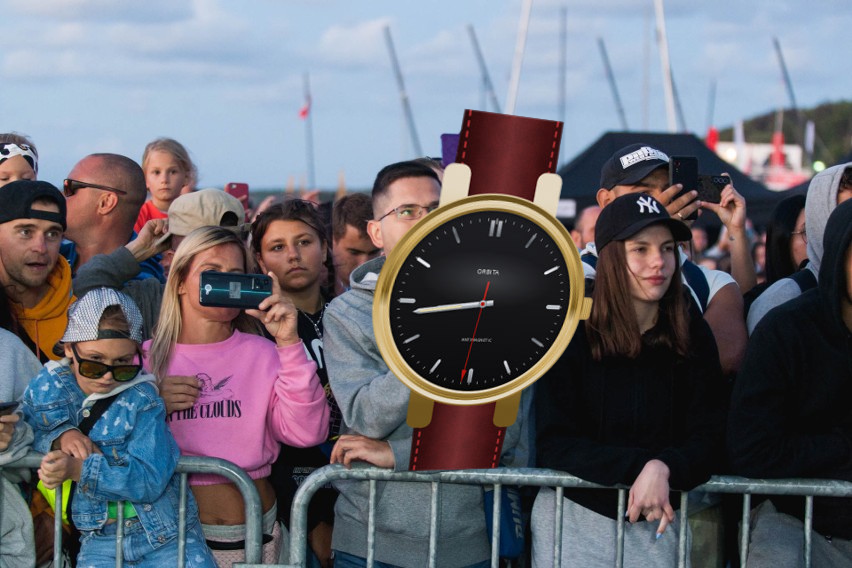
{"hour": 8, "minute": 43, "second": 31}
